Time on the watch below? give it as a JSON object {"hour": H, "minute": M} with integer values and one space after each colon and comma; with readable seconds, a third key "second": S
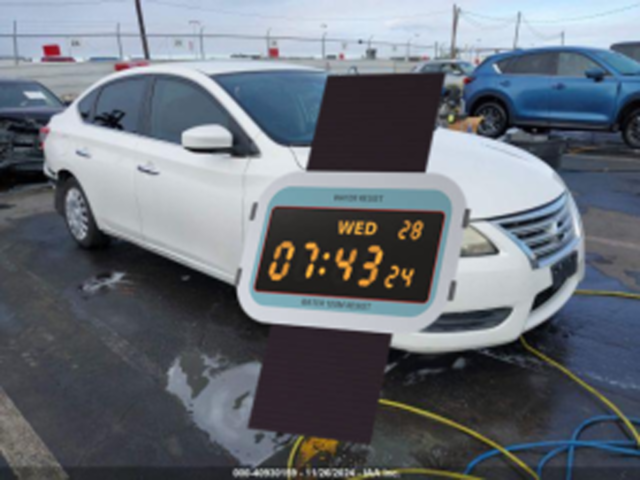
{"hour": 7, "minute": 43, "second": 24}
